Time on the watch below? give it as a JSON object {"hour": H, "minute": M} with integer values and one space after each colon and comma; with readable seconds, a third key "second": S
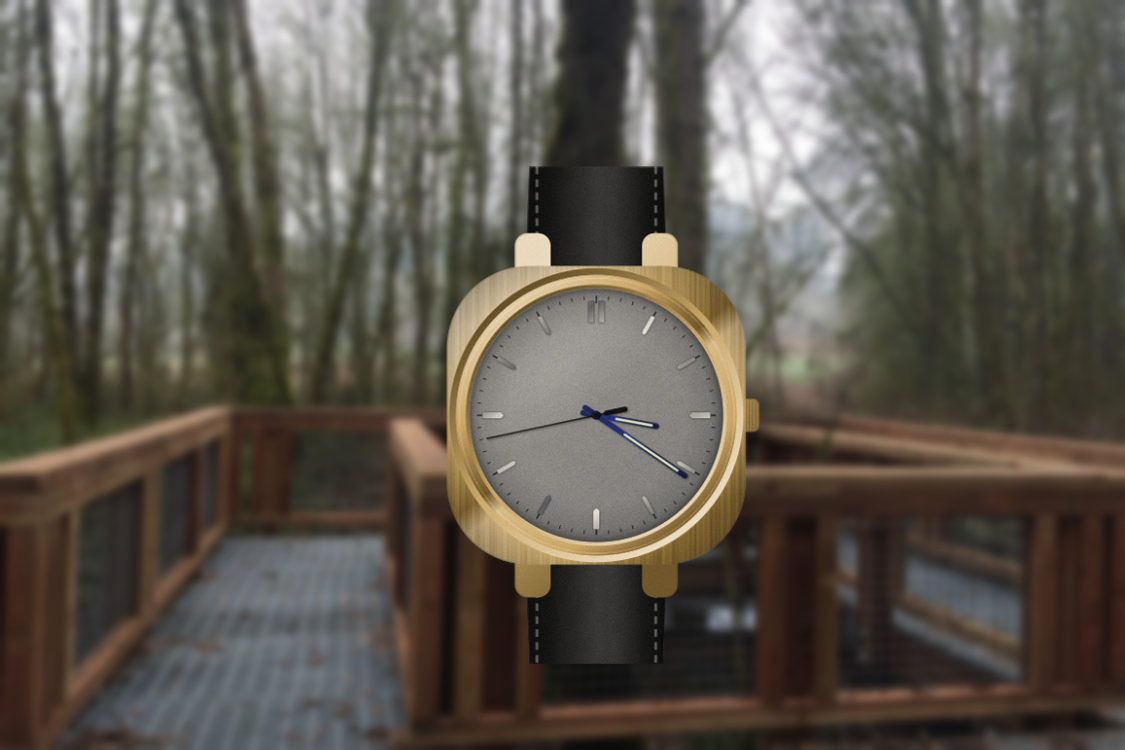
{"hour": 3, "minute": 20, "second": 43}
